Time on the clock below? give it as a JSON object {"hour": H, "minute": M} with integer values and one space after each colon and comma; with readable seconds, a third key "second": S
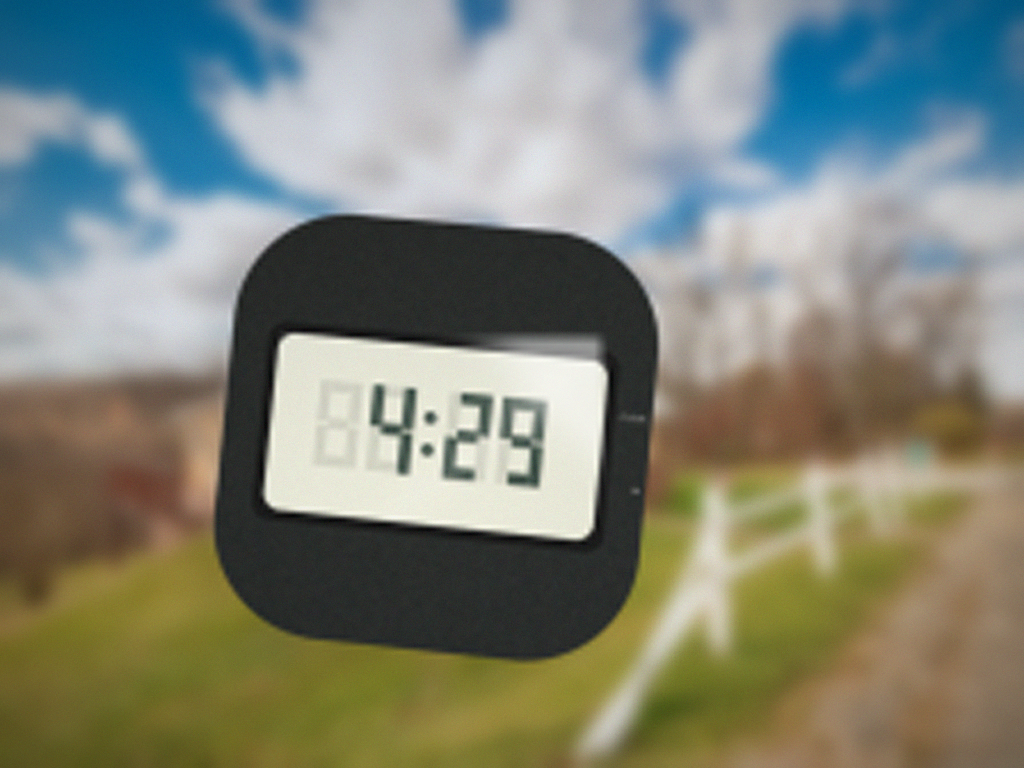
{"hour": 4, "minute": 29}
